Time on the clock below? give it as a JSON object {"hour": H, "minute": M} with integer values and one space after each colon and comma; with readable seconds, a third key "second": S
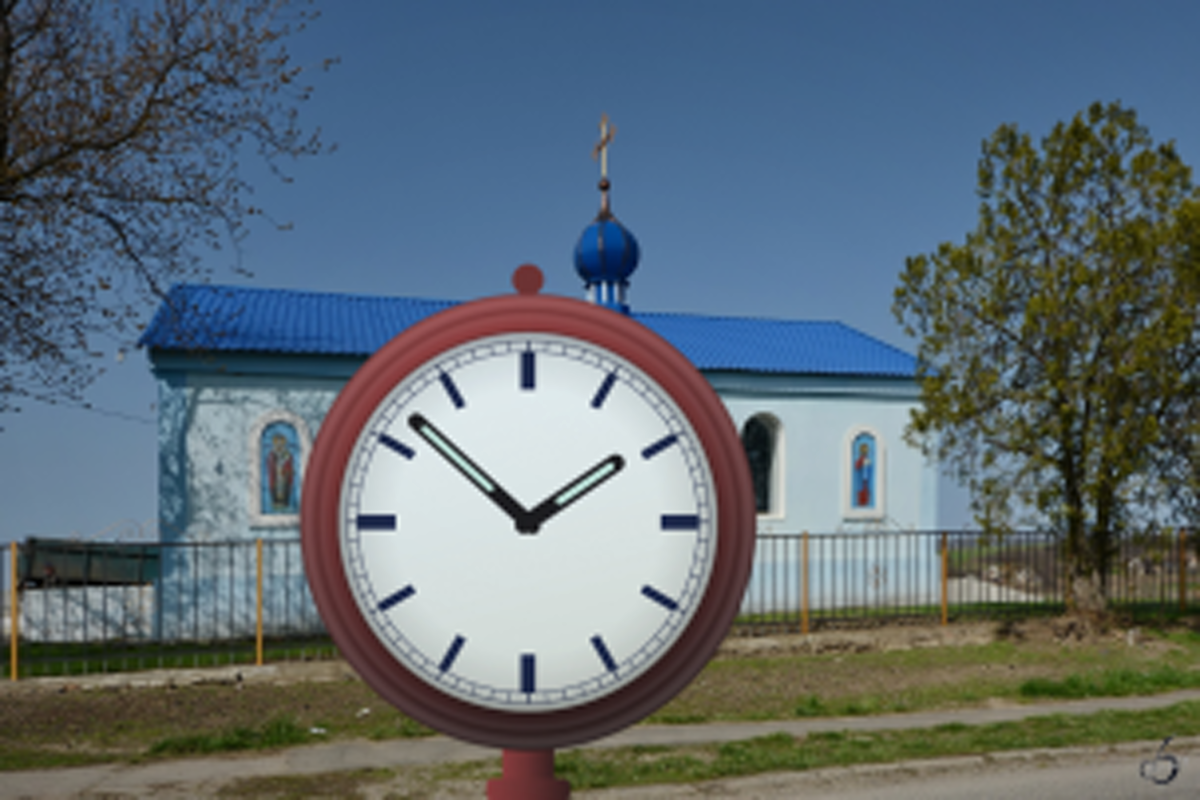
{"hour": 1, "minute": 52}
